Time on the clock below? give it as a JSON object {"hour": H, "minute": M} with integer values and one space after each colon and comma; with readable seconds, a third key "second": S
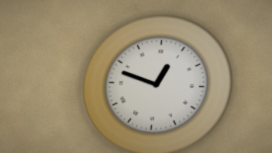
{"hour": 12, "minute": 48}
